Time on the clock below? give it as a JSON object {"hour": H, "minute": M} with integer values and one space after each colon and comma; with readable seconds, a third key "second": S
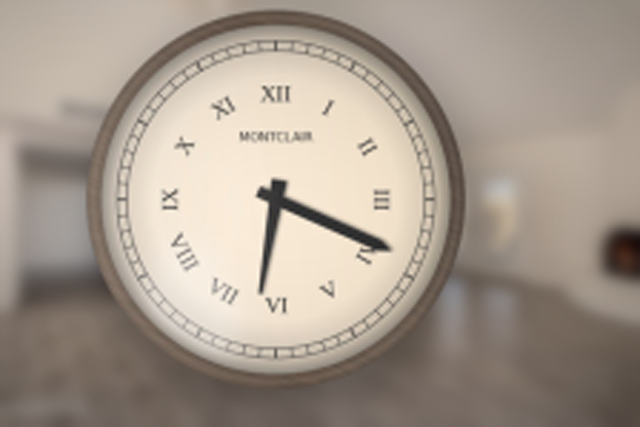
{"hour": 6, "minute": 19}
